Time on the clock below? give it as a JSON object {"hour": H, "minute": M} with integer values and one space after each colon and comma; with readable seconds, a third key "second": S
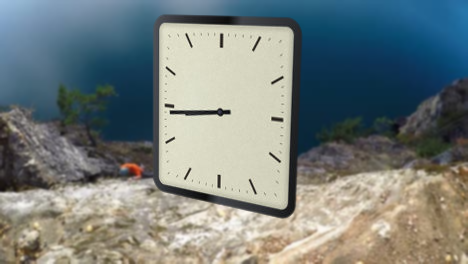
{"hour": 8, "minute": 44}
